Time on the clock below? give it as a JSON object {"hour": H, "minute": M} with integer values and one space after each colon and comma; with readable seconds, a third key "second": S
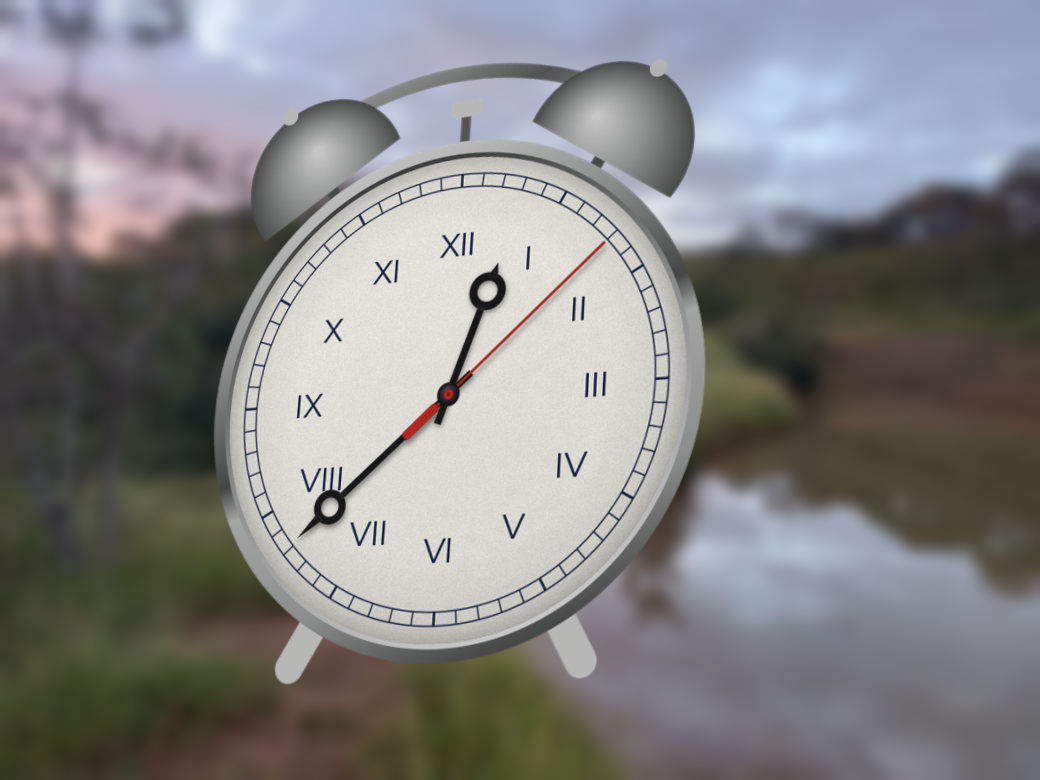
{"hour": 12, "minute": 38, "second": 8}
